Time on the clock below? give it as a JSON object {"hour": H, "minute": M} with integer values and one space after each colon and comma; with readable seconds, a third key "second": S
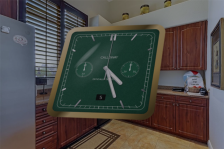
{"hour": 4, "minute": 26}
